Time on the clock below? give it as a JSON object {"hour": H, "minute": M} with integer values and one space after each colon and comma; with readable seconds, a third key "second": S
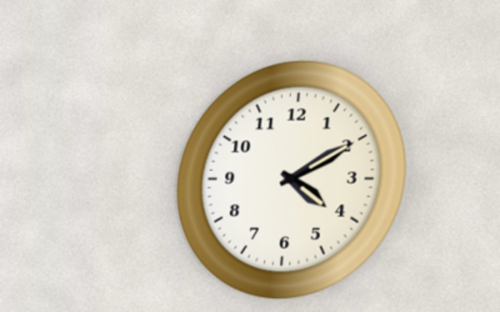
{"hour": 4, "minute": 10}
